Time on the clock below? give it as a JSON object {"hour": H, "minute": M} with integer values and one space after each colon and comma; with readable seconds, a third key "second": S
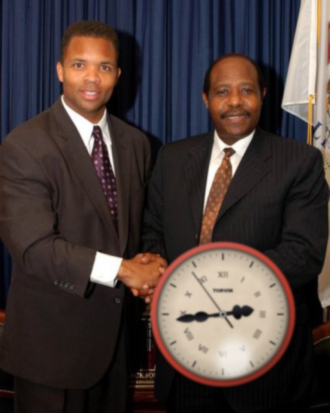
{"hour": 2, "minute": 43, "second": 54}
